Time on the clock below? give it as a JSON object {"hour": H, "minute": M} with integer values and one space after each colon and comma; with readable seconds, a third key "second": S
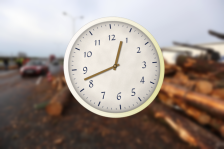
{"hour": 12, "minute": 42}
